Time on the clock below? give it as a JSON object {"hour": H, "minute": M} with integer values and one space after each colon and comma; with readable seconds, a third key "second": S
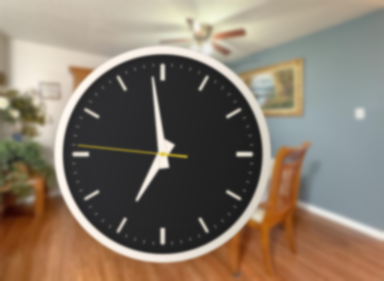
{"hour": 6, "minute": 58, "second": 46}
